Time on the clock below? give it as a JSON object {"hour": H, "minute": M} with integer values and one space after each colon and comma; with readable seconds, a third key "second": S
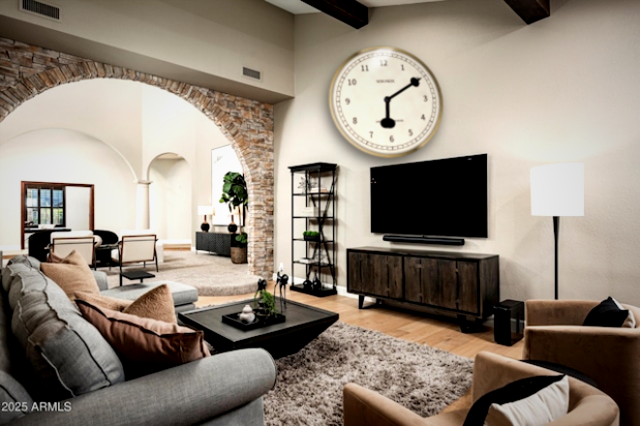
{"hour": 6, "minute": 10}
